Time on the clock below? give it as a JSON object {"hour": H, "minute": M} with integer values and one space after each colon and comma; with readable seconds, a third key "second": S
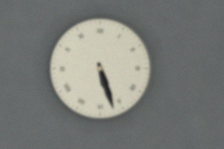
{"hour": 5, "minute": 27}
